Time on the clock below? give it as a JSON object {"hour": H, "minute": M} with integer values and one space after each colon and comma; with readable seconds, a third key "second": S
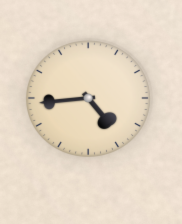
{"hour": 4, "minute": 44}
